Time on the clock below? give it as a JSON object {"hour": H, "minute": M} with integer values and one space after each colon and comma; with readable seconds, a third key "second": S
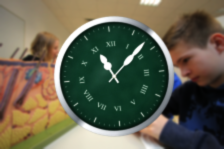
{"hour": 11, "minute": 8}
